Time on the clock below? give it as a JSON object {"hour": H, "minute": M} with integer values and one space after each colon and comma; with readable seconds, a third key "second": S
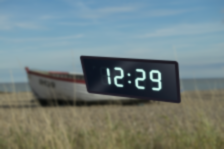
{"hour": 12, "minute": 29}
